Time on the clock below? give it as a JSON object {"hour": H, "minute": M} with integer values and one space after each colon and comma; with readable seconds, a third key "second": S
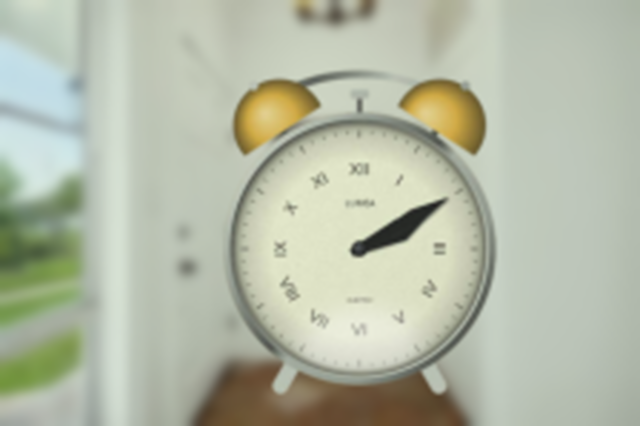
{"hour": 2, "minute": 10}
